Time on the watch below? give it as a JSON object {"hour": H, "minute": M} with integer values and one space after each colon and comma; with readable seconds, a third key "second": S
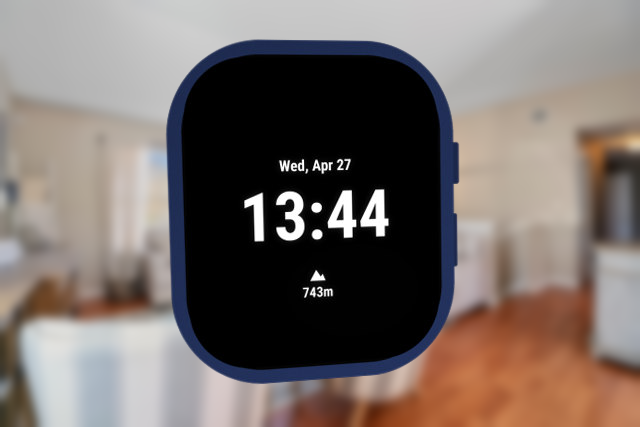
{"hour": 13, "minute": 44}
